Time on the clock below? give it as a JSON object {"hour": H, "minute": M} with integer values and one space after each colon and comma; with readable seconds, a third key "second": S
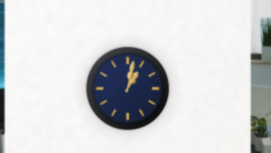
{"hour": 1, "minute": 2}
